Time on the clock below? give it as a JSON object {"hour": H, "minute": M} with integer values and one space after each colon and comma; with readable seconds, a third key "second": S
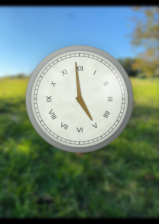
{"hour": 4, "minute": 59}
